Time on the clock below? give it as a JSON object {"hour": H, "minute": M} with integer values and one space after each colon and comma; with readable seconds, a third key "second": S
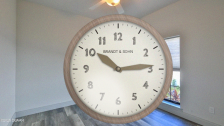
{"hour": 10, "minute": 14}
